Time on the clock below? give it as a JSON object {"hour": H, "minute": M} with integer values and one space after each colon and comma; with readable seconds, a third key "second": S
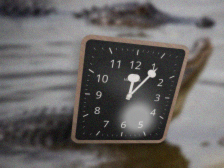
{"hour": 12, "minute": 6}
